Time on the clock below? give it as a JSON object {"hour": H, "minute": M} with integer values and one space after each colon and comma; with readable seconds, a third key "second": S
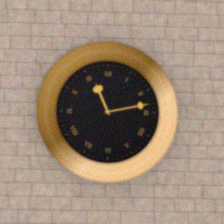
{"hour": 11, "minute": 13}
